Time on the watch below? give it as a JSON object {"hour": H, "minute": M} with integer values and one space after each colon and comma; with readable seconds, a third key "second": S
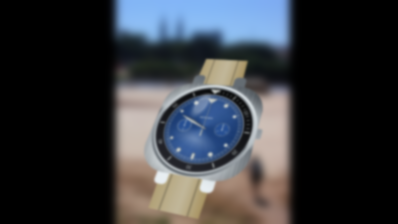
{"hour": 9, "minute": 49}
